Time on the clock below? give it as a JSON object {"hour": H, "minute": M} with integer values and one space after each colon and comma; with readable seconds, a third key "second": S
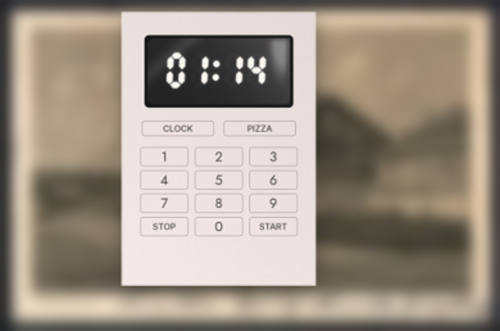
{"hour": 1, "minute": 14}
